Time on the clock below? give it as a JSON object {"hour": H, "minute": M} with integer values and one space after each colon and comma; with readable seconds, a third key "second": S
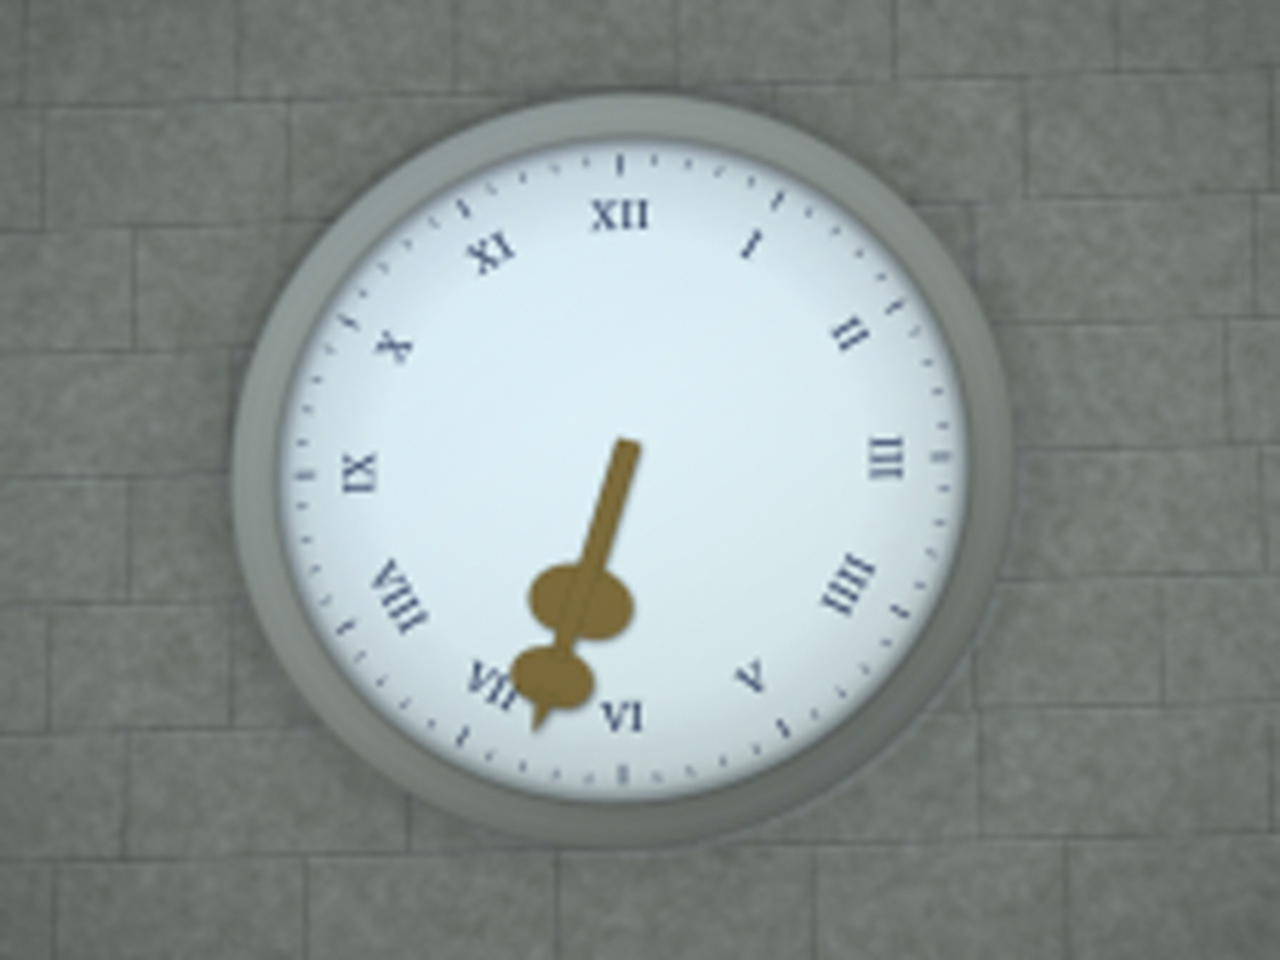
{"hour": 6, "minute": 33}
